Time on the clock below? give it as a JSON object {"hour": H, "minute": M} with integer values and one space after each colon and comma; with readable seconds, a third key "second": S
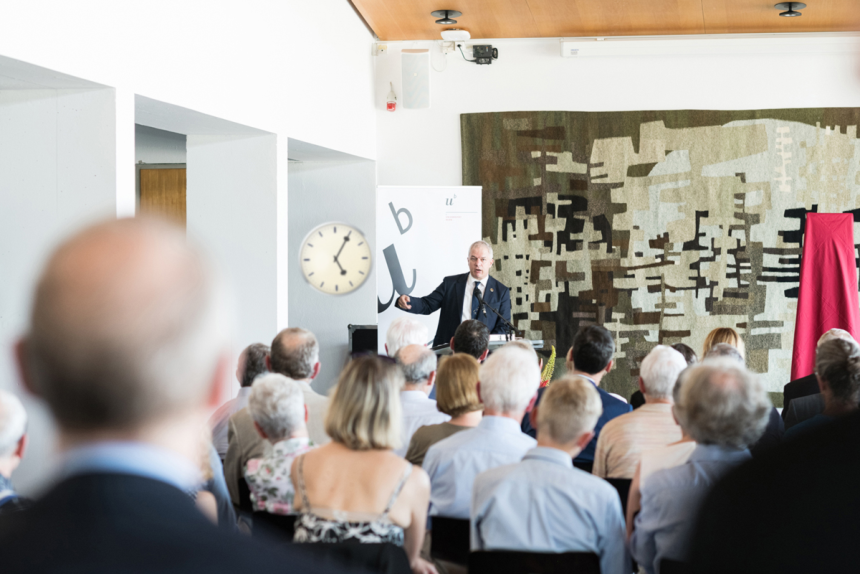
{"hour": 5, "minute": 5}
